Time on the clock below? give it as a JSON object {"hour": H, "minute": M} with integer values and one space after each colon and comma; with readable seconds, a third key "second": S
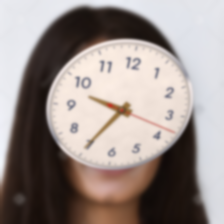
{"hour": 9, "minute": 35, "second": 18}
